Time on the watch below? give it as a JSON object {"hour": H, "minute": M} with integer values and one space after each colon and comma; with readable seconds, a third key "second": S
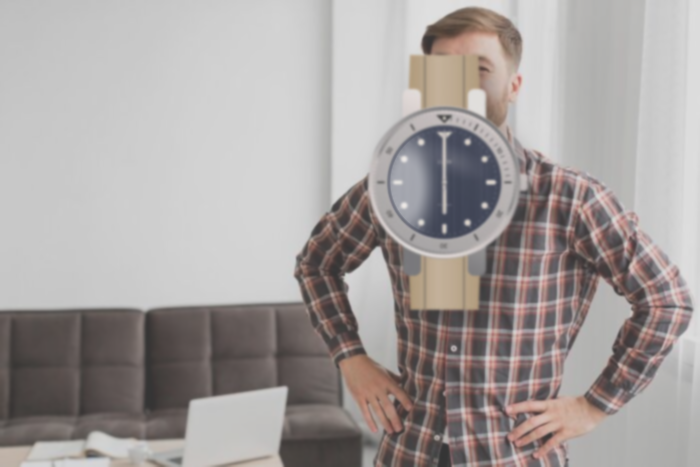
{"hour": 6, "minute": 0}
